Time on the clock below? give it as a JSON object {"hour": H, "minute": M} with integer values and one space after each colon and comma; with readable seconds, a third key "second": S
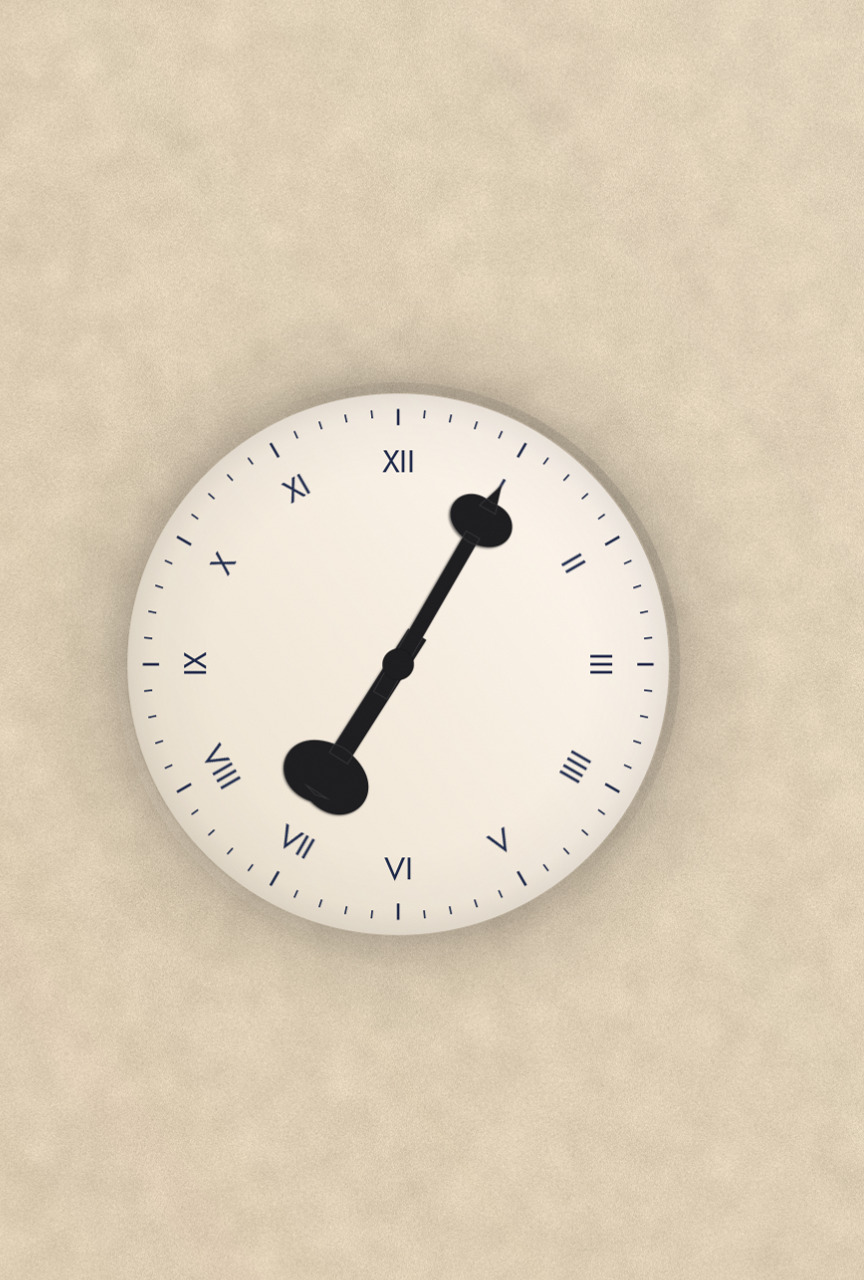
{"hour": 7, "minute": 5}
